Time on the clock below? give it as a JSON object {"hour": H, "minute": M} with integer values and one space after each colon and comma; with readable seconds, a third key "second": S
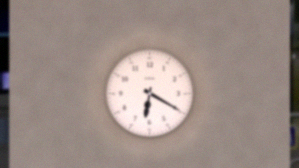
{"hour": 6, "minute": 20}
